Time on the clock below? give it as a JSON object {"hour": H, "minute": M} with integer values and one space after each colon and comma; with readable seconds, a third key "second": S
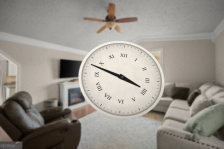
{"hour": 3, "minute": 48}
